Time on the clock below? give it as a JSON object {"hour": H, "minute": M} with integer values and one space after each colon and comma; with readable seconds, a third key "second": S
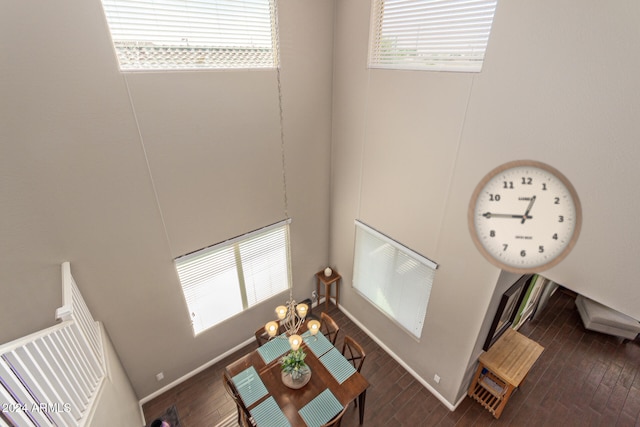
{"hour": 12, "minute": 45}
